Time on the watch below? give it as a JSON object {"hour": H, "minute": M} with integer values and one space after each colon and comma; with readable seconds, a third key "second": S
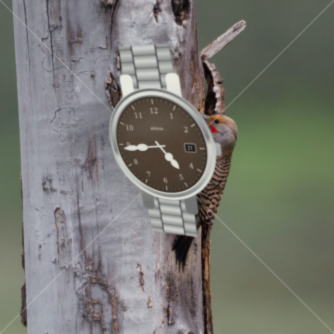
{"hour": 4, "minute": 44}
